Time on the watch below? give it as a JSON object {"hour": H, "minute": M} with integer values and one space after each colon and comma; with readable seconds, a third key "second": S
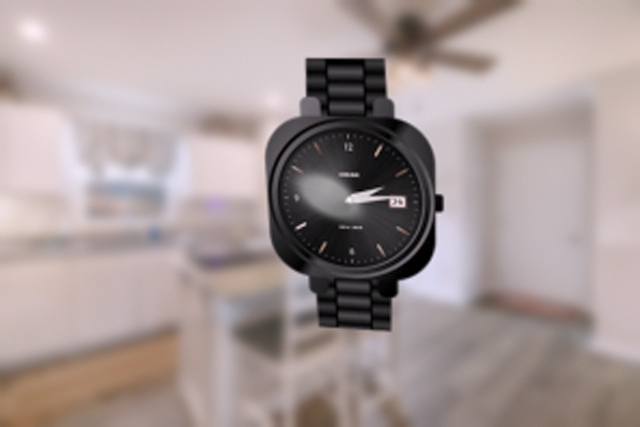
{"hour": 2, "minute": 14}
